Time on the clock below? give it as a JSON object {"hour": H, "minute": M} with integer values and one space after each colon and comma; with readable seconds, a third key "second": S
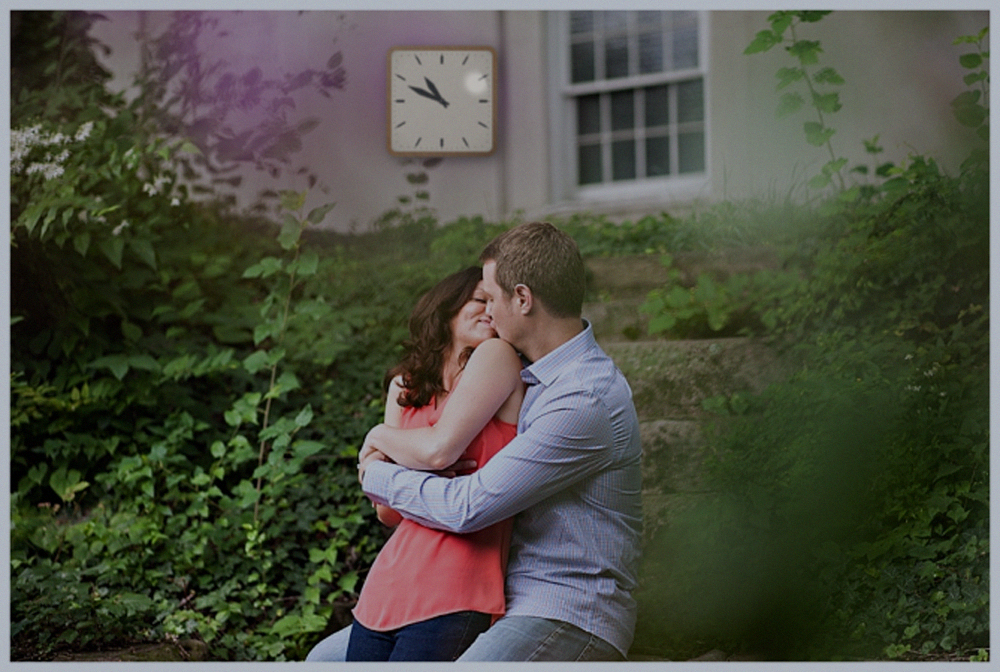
{"hour": 10, "minute": 49}
